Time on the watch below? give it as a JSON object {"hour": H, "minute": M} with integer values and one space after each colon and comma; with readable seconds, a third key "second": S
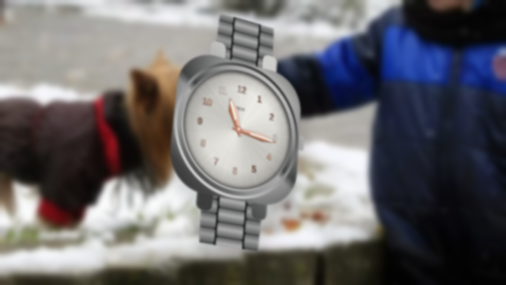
{"hour": 11, "minute": 16}
